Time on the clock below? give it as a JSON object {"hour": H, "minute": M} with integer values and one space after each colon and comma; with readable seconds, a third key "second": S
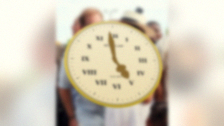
{"hour": 4, "minute": 59}
